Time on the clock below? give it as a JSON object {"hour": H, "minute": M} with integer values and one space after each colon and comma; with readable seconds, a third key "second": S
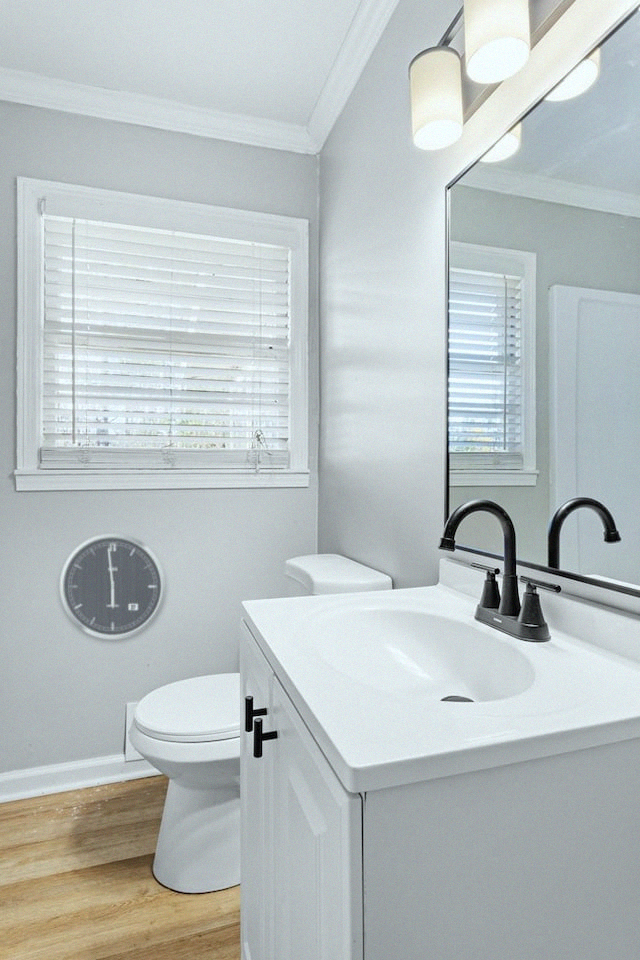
{"hour": 5, "minute": 59}
